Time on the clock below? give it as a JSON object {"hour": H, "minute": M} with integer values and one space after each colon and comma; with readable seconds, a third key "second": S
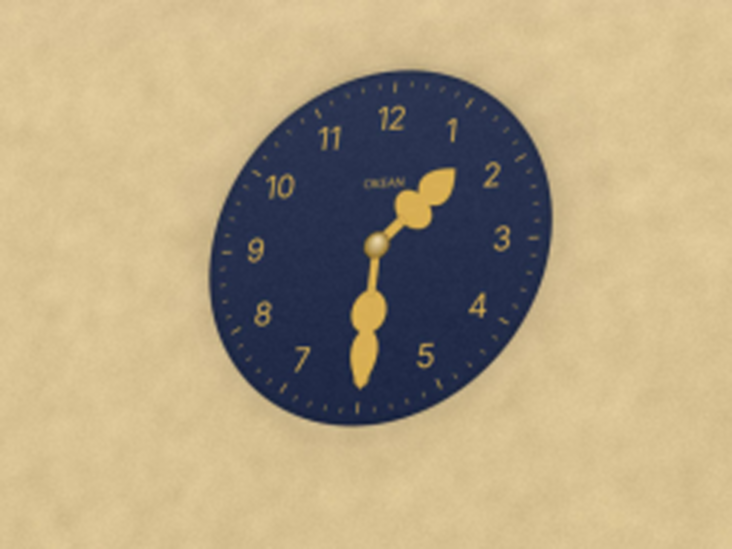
{"hour": 1, "minute": 30}
